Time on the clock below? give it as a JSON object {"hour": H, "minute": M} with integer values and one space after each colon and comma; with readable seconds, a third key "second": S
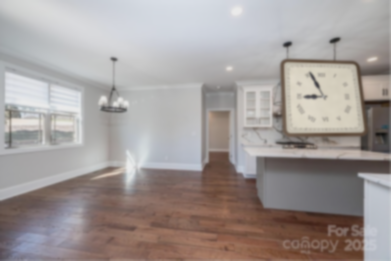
{"hour": 8, "minute": 56}
